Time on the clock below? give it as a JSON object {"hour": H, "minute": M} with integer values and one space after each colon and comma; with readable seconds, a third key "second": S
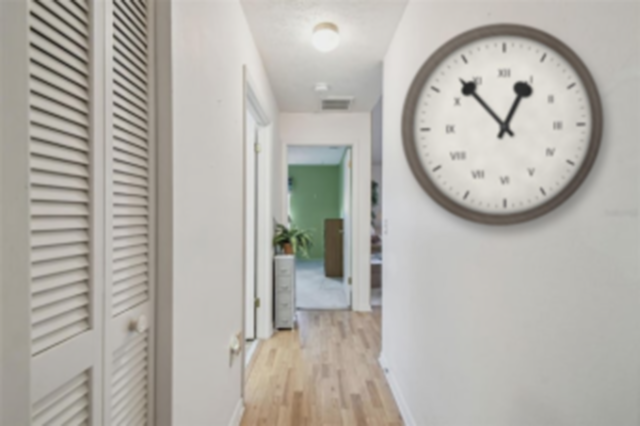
{"hour": 12, "minute": 53}
